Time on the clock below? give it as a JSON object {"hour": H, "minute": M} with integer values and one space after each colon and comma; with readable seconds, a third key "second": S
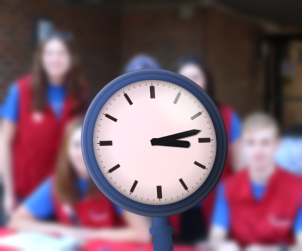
{"hour": 3, "minute": 13}
